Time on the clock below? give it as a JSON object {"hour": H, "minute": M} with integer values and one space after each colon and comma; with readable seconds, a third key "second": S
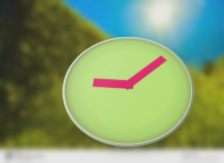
{"hour": 9, "minute": 8}
